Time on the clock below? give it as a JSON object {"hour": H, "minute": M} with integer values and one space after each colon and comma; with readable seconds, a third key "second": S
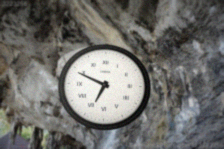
{"hour": 6, "minute": 49}
